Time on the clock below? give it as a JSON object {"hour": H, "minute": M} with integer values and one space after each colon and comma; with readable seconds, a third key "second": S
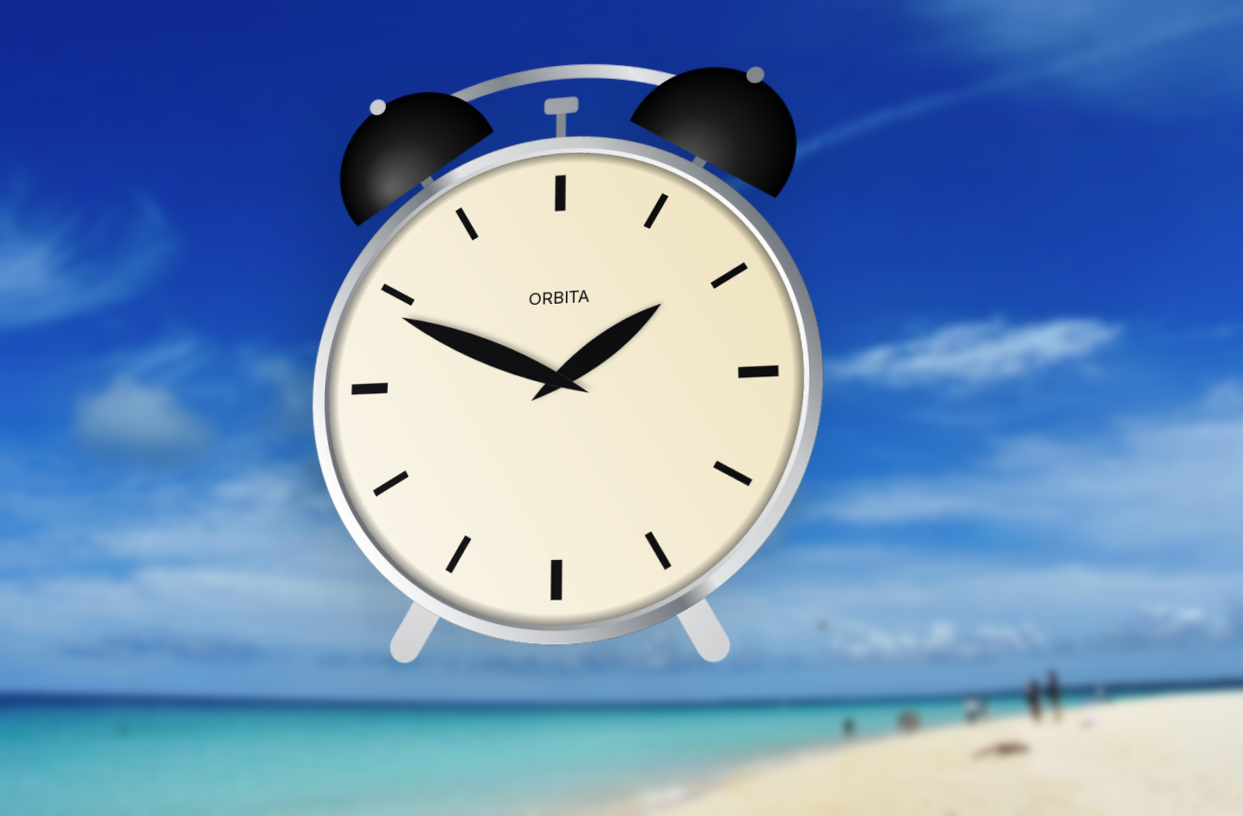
{"hour": 1, "minute": 49}
